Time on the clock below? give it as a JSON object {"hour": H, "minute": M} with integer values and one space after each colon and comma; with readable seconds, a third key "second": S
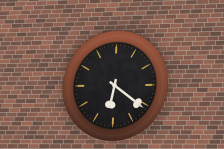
{"hour": 6, "minute": 21}
